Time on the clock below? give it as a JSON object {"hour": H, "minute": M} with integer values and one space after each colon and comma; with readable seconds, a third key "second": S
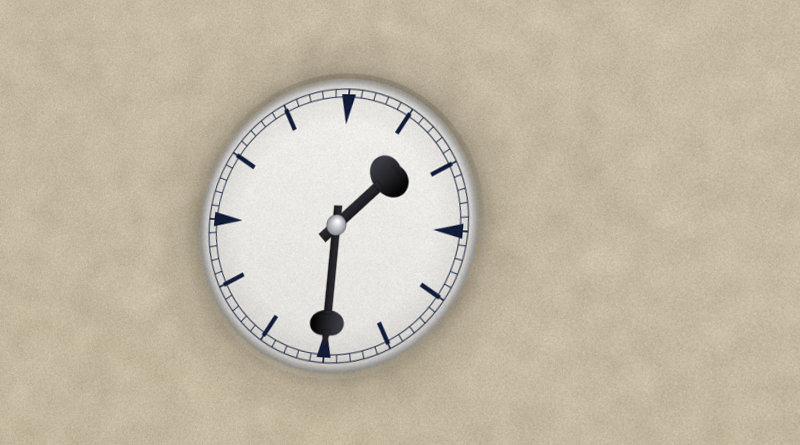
{"hour": 1, "minute": 30}
